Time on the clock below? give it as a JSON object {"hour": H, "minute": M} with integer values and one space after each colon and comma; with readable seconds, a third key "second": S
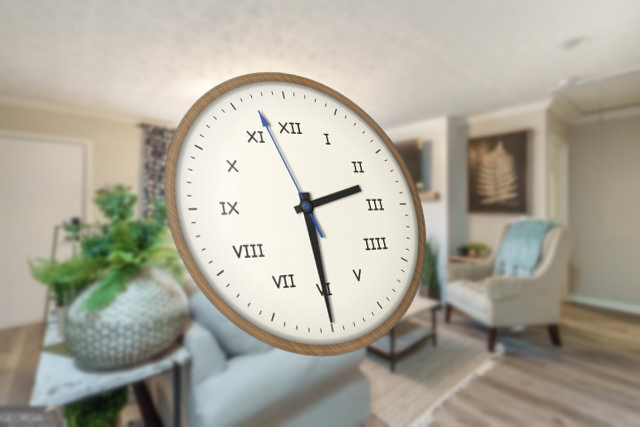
{"hour": 2, "minute": 29, "second": 57}
